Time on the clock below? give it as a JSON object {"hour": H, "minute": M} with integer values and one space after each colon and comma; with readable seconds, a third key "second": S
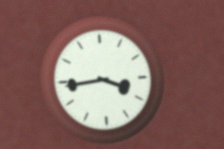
{"hour": 3, "minute": 44}
